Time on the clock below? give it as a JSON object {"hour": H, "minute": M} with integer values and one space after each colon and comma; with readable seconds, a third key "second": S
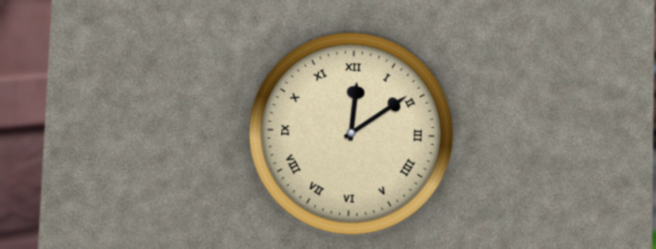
{"hour": 12, "minute": 9}
